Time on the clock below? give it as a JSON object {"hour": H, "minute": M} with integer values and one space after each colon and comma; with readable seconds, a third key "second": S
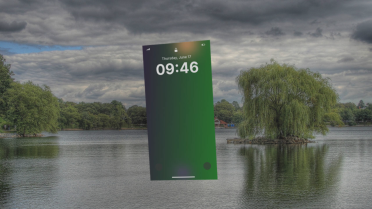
{"hour": 9, "minute": 46}
